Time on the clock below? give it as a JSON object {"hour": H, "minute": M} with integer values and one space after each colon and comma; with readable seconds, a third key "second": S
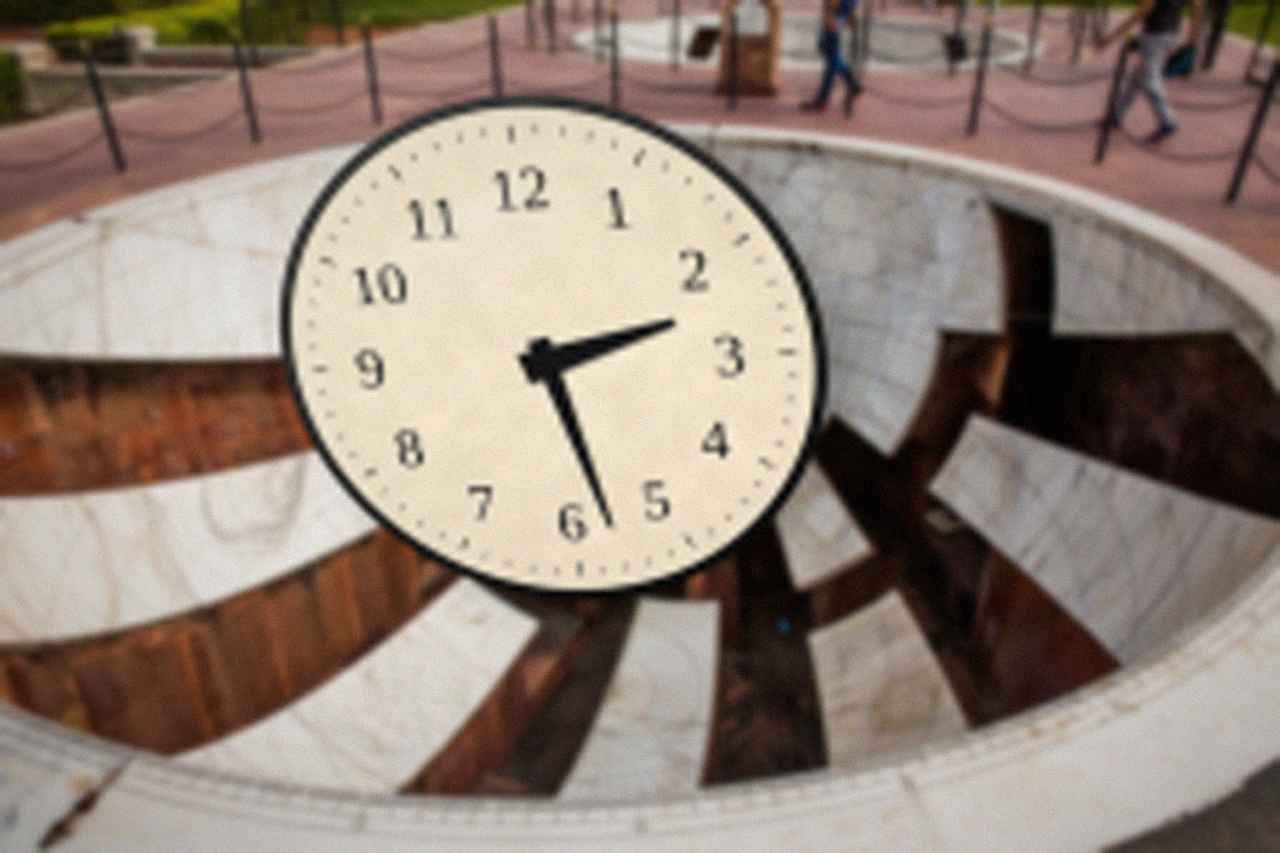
{"hour": 2, "minute": 28}
